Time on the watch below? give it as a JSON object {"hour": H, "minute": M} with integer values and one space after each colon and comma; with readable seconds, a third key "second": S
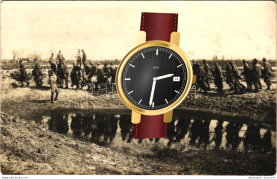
{"hour": 2, "minute": 31}
